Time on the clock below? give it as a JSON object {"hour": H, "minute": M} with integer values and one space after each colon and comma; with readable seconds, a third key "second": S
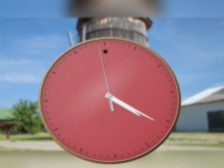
{"hour": 4, "minute": 20, "second": 59}
